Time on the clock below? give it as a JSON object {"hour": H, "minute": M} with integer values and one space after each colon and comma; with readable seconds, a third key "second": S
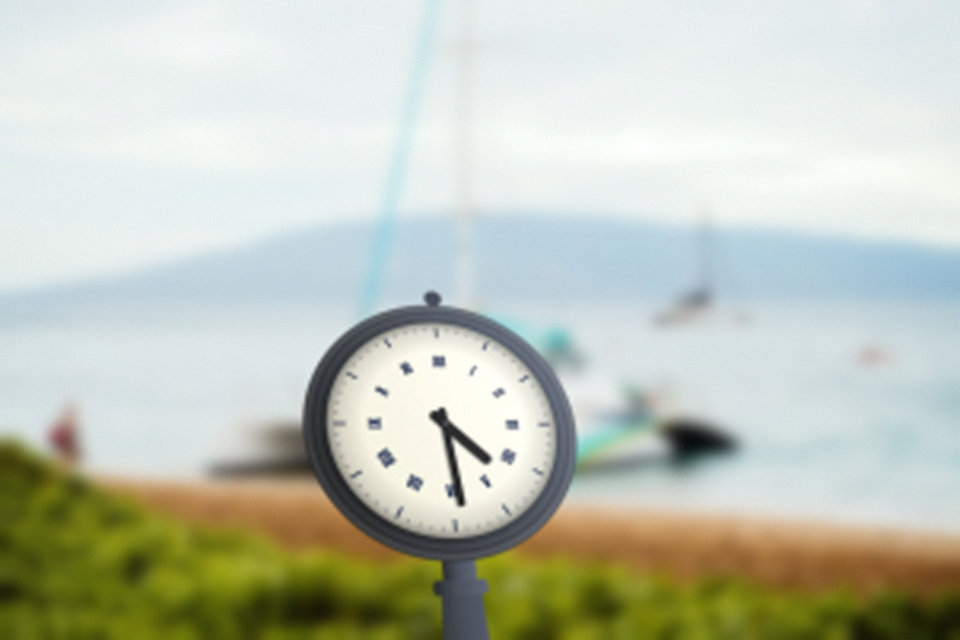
{"hour": 4, "minute": 29}
